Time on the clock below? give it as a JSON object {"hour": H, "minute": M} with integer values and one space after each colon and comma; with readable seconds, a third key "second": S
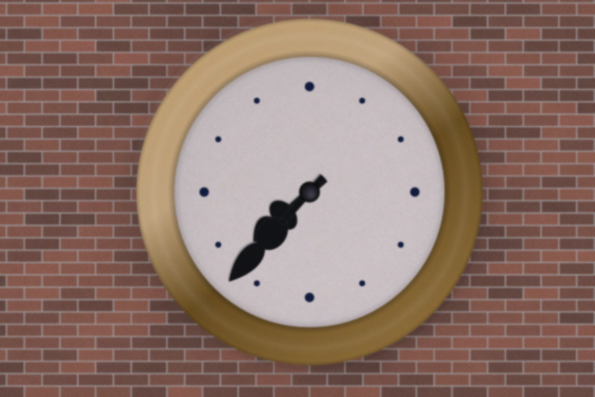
{"hour": 7, "minute": 37}
